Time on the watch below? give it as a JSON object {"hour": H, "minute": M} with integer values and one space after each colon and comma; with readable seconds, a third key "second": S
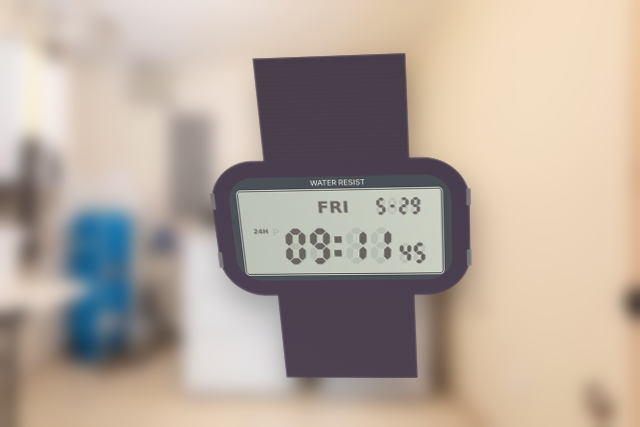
{"hour": 9, "minute": 11, "second": 45}
